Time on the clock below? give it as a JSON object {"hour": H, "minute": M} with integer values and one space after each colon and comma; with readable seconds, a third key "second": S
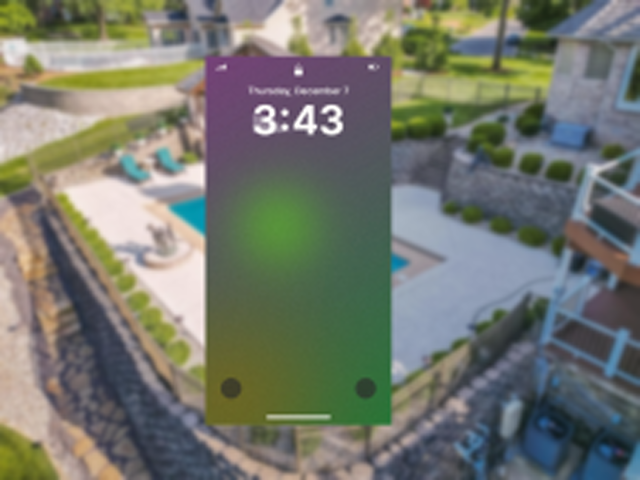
{"hour": 3, "minute": 43}
